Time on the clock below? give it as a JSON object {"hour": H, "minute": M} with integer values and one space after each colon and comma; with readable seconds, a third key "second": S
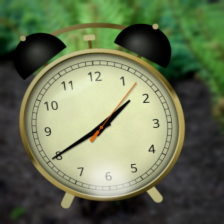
{"hour": 1, "minute": 40, "second": 7}
